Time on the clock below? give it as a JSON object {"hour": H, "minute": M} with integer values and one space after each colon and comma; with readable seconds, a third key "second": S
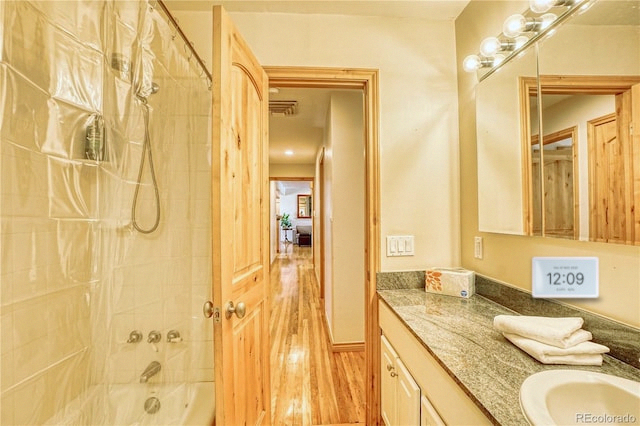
{"hour": 12, "minute": 9}
